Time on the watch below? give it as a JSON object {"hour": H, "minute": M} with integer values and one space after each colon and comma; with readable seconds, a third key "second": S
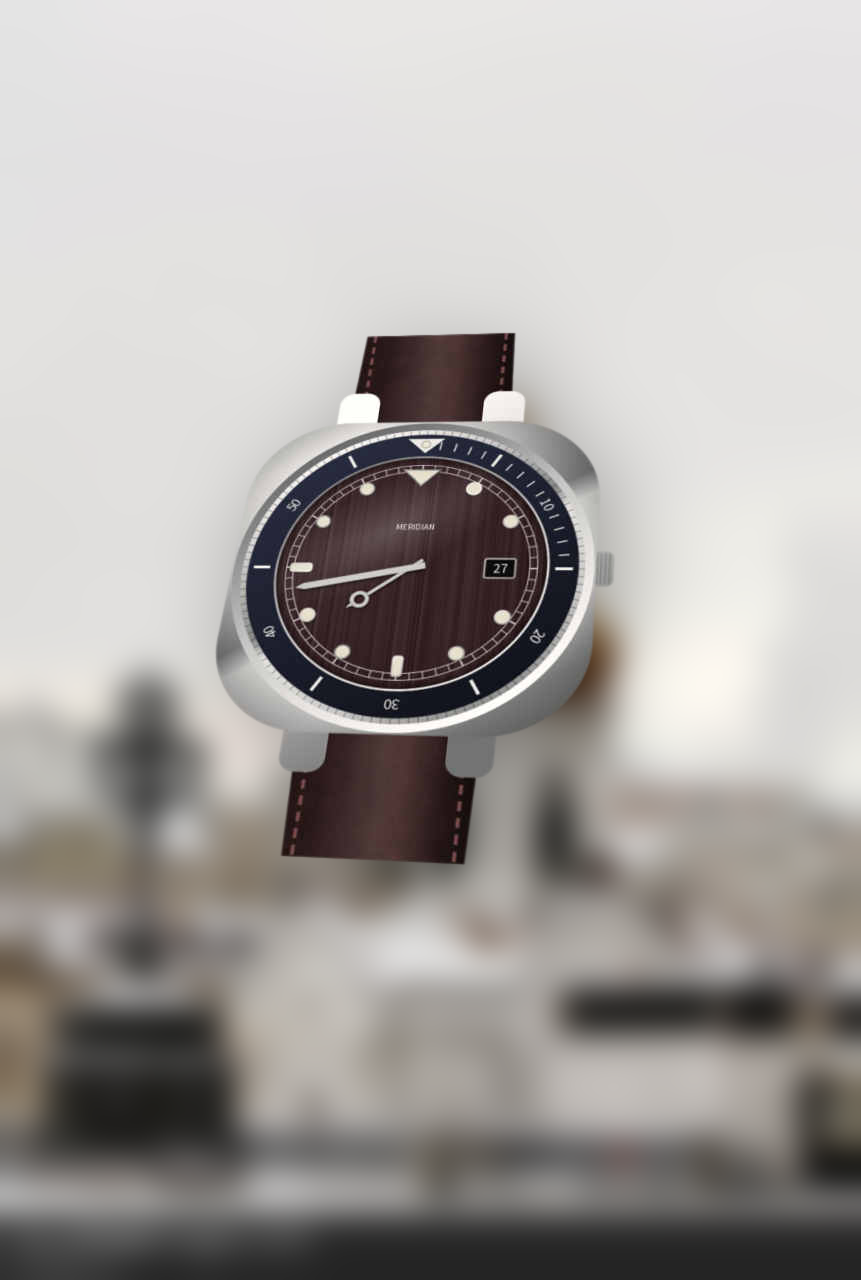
{"hour": 7, "minute": 43}
